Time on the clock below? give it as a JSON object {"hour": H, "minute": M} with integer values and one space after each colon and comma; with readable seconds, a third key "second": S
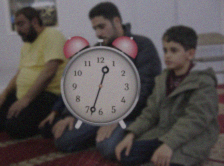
{"hour": 12, "minute": 33}
